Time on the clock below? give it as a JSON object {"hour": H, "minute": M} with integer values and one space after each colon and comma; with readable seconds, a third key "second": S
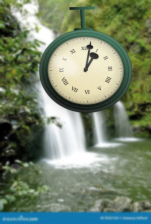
{"hour": 1, "minute": 2}
